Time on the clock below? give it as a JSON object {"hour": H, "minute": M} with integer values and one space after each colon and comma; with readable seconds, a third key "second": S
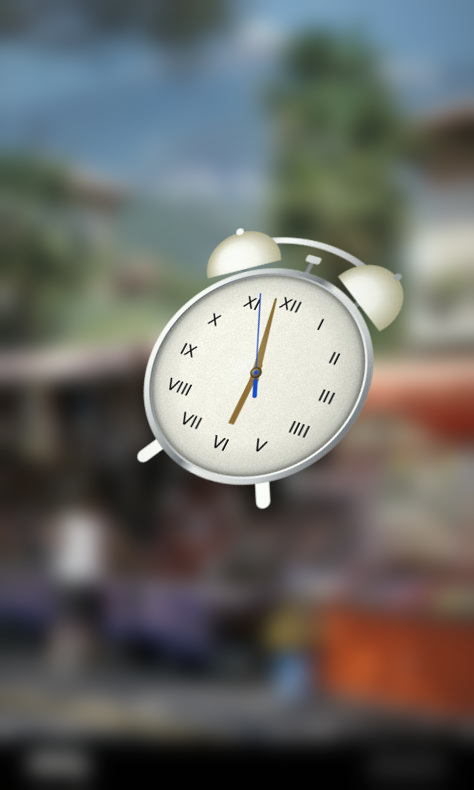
{"hour": 5, "minute": 57, "second": 56}
